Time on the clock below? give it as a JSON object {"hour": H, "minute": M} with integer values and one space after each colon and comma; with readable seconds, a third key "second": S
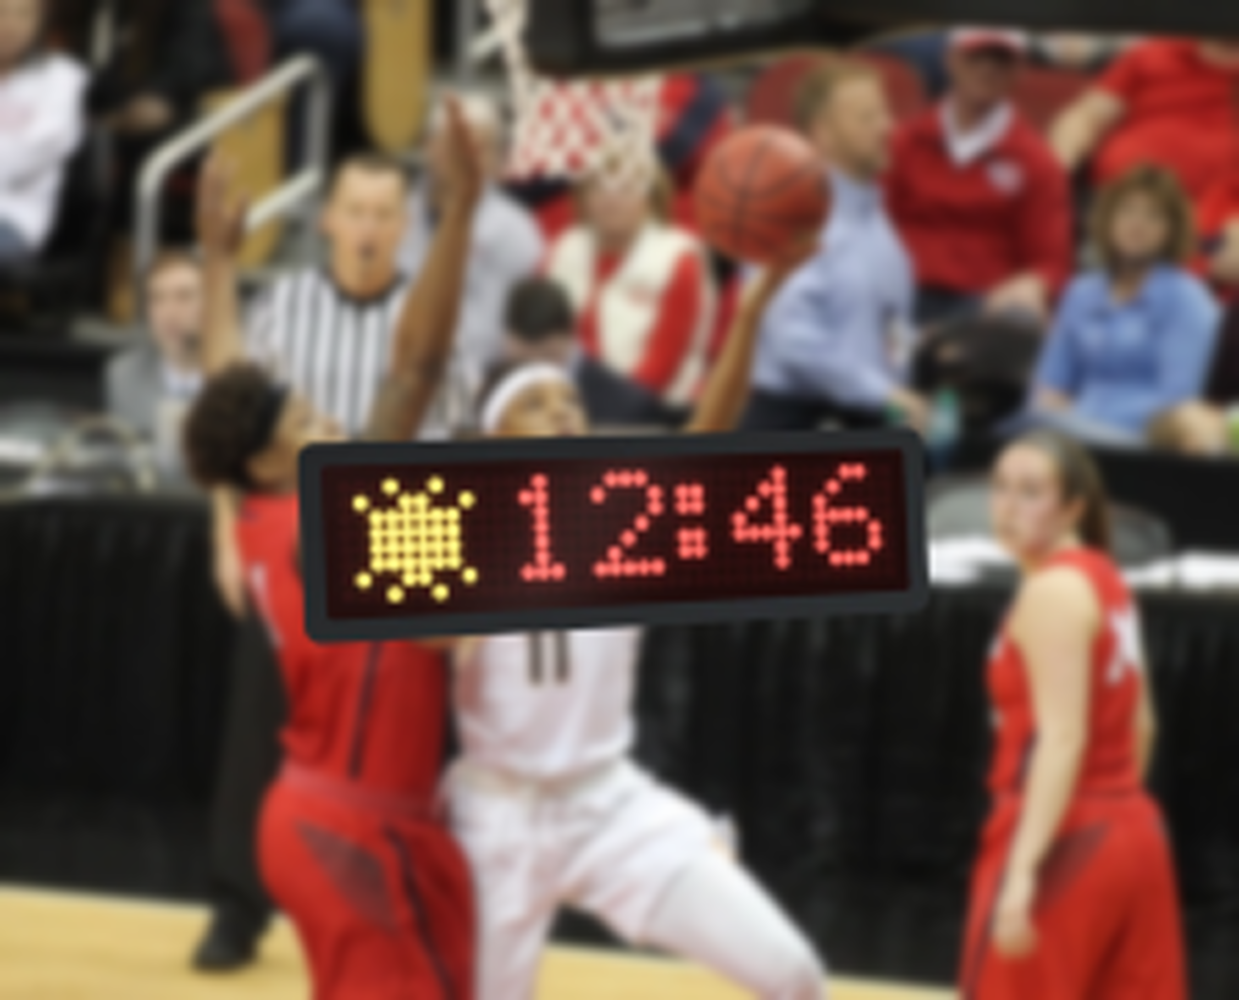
{"hour": 12, "minute": 46}
